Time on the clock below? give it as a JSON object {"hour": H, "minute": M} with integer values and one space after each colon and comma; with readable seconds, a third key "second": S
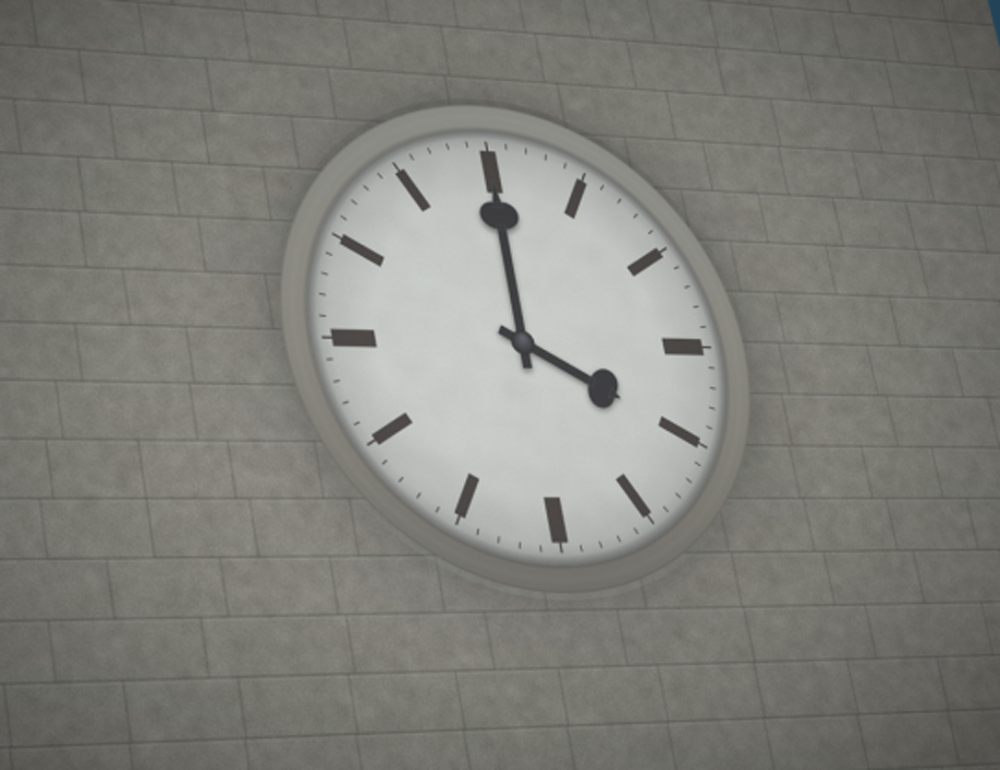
{"hour": 4, "minute": 0}
